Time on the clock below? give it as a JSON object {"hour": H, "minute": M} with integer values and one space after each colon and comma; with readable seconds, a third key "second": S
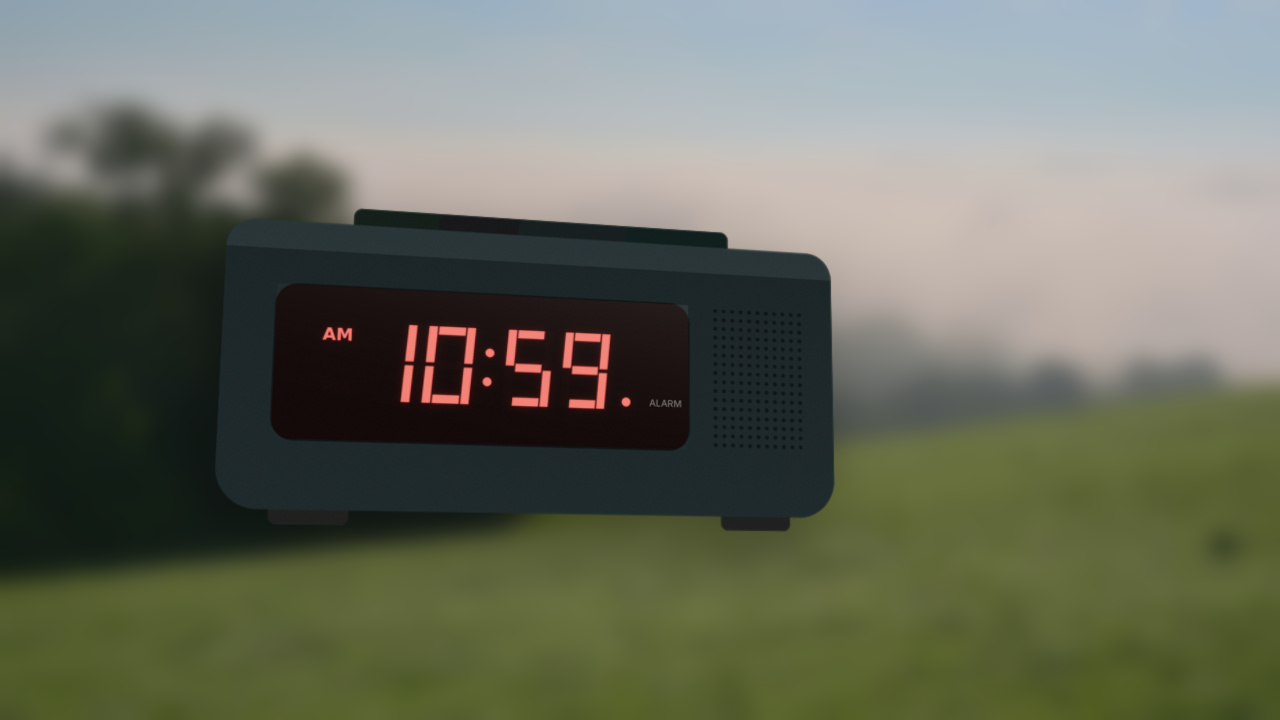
{"hour": 10, "minute": 59}
